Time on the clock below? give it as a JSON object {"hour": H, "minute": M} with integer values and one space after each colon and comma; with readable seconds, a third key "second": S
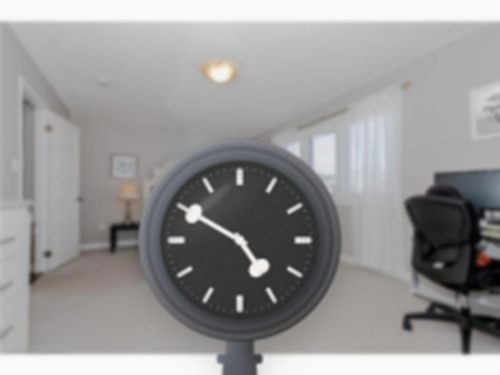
{"hour": 4, "minute": 50}
